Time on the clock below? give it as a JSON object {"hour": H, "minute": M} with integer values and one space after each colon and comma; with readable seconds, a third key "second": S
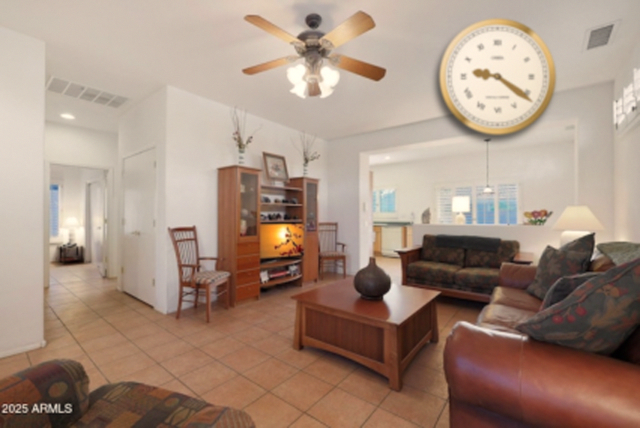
{"hour": 9, "minute": 21}
